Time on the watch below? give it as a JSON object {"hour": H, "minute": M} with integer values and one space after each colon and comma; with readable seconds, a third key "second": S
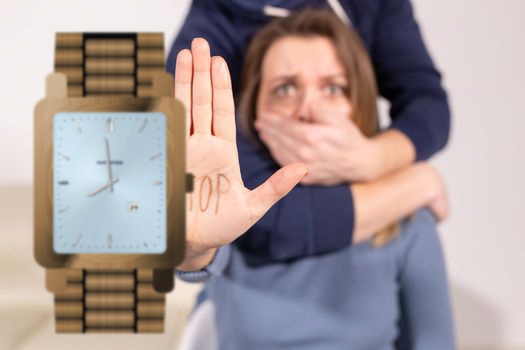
{"hour": 7, "minute": 59}
